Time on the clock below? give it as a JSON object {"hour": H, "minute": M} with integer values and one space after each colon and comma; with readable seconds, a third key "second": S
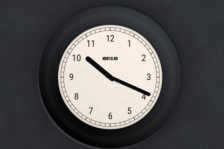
{"hour": 10, "minute": 19}
